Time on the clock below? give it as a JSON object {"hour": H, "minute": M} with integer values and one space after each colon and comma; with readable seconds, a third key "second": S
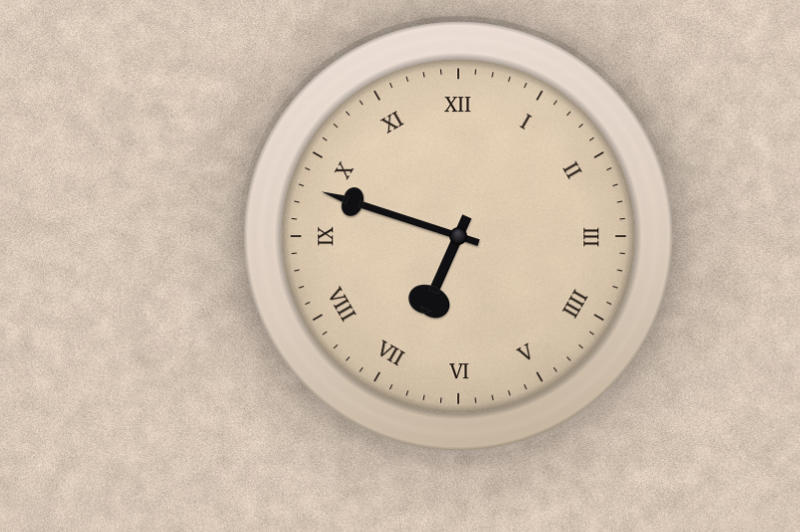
{"hour": 6, "minute": 48}
